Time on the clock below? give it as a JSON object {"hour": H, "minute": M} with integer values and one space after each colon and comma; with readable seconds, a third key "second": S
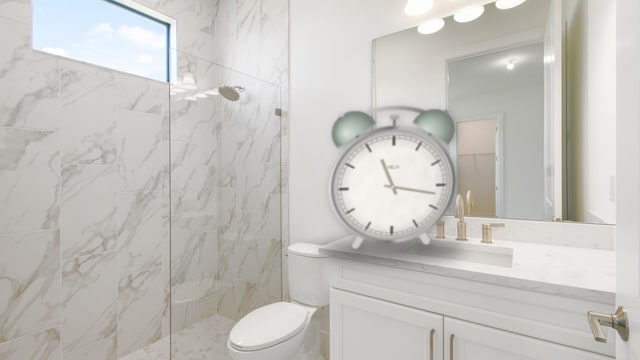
{"hour": 11, "minute": 17}
